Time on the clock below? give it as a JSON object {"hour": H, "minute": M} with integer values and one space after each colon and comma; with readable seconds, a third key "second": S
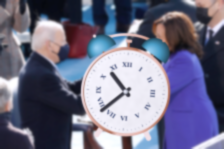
{"hour": 10, "minute": 38}
